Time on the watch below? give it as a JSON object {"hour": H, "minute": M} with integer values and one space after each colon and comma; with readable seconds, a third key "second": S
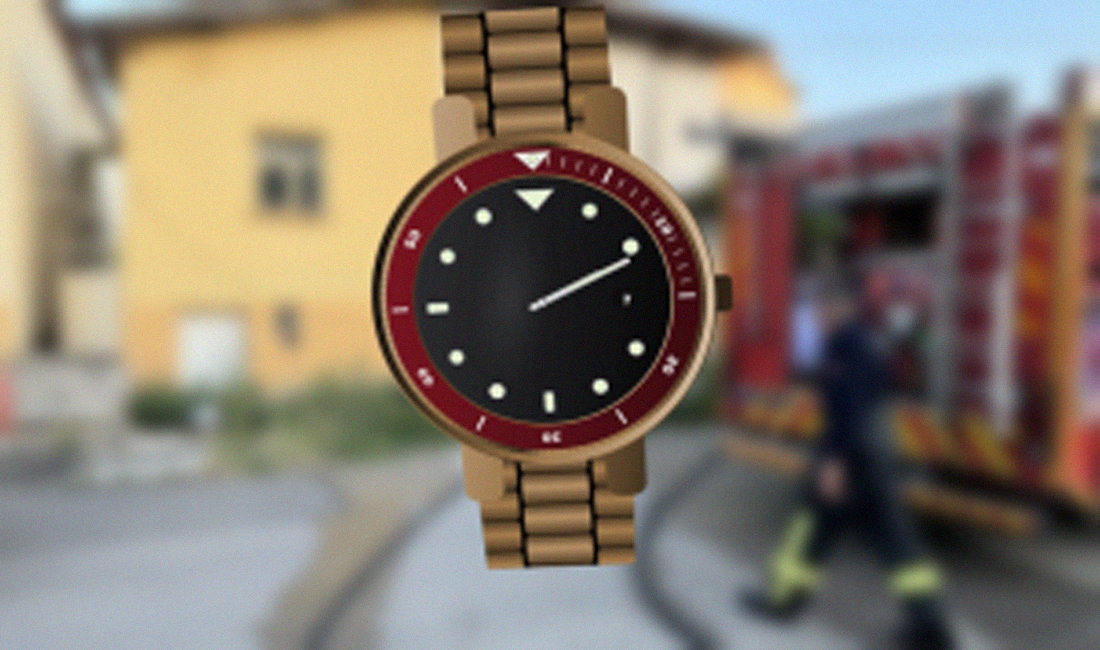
{"hour": 2, "minute": 11}
